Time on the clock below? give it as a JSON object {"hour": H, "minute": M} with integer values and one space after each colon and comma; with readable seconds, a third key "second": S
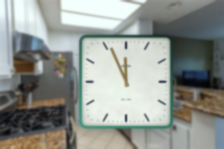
{"hour": 11, "minute": 56}
